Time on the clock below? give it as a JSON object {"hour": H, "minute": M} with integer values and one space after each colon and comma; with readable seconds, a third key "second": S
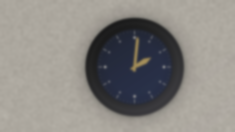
{"hour": 2, "minute": 1}
